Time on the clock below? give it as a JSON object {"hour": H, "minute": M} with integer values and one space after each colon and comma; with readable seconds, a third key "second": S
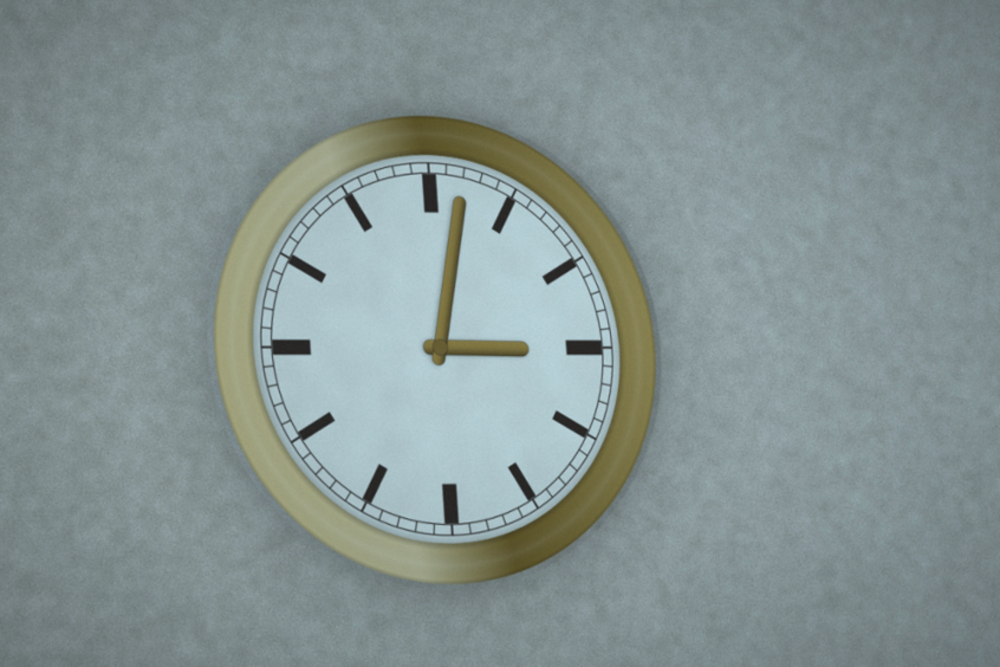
{"hour": 3, "minute": 2}
